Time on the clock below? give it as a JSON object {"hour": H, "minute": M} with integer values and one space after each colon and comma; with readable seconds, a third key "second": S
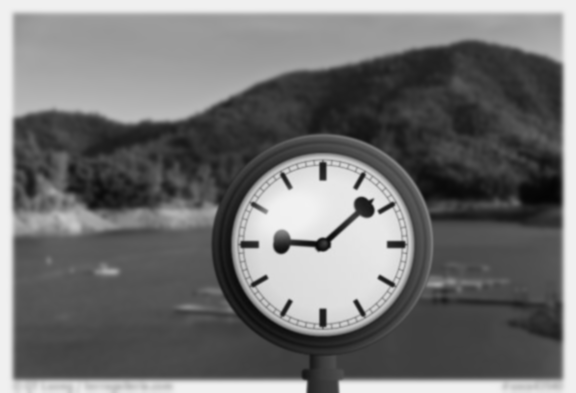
{"hour": 9, "minute": 8}
